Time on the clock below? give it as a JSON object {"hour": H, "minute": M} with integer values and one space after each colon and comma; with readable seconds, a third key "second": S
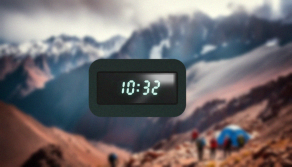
{"hour": 10, "minute": 32}
